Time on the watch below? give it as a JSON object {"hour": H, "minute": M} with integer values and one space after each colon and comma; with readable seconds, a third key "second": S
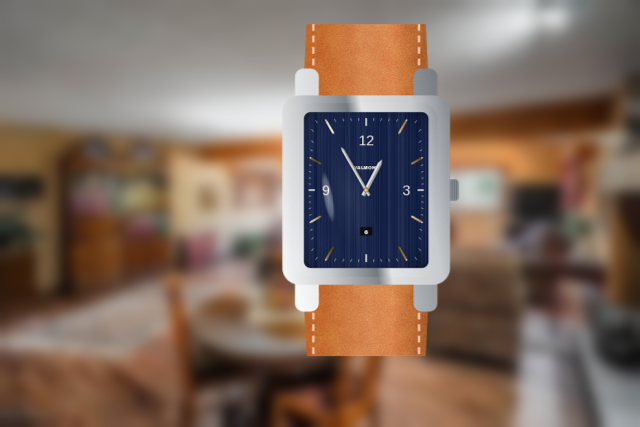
{"hour": 12, "minute": 55}
